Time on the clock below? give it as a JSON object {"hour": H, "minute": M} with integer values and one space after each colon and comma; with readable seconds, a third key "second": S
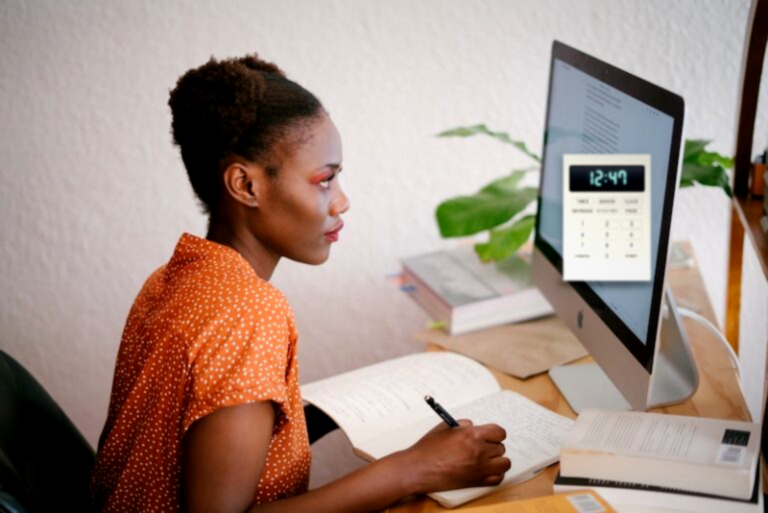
{"hour": 12, "minute": 47}
